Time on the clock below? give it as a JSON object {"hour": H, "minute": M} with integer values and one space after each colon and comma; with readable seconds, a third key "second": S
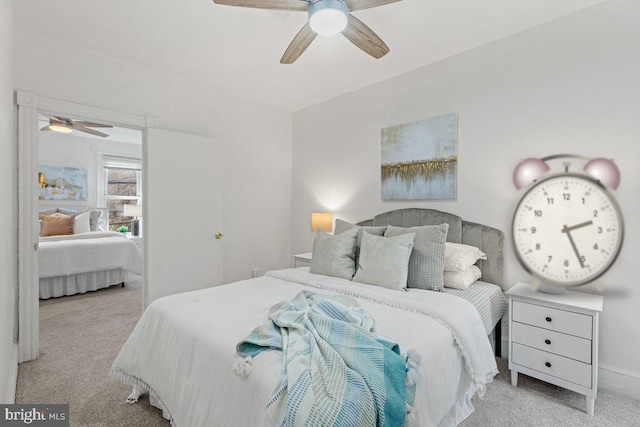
{"hour": 2, "minute": 26}
